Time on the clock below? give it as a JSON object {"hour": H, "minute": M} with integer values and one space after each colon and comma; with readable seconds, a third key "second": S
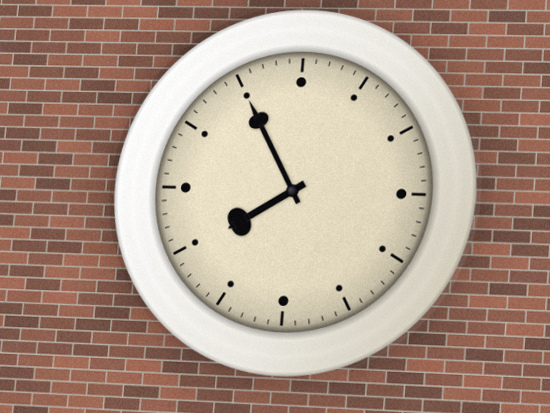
{"hour": 7, "minute": 55}
